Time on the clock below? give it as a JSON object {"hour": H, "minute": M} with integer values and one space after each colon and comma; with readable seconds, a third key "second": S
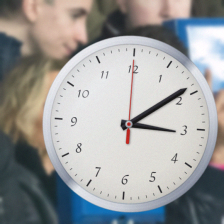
{"hour": 3, "minute": 9, "second": 0}
